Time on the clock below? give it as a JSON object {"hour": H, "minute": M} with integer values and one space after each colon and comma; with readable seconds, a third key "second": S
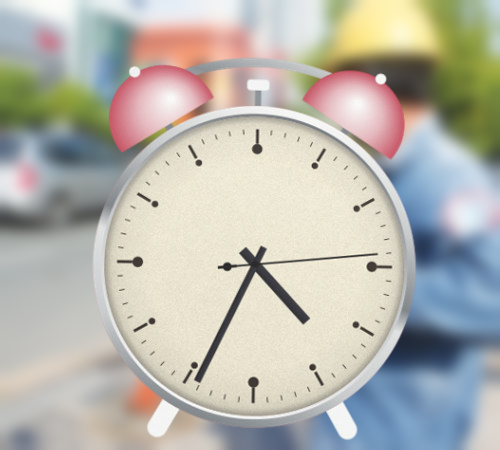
{"hour": 4, "minute": 34, "second": 14}
